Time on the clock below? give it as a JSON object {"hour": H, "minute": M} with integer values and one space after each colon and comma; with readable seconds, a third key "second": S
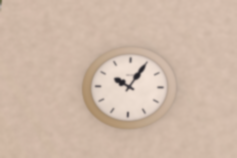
{"hour": 10, "minute": 5}
